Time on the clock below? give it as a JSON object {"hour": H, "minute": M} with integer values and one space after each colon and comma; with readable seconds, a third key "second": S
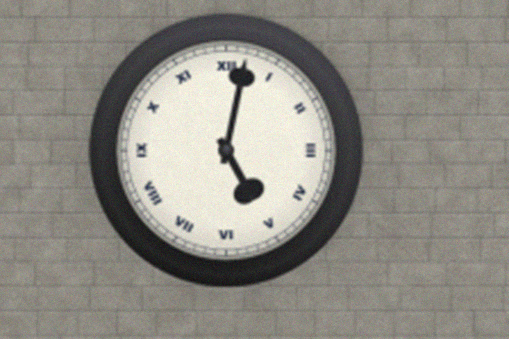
{"hour": 5, "minute": 2}
